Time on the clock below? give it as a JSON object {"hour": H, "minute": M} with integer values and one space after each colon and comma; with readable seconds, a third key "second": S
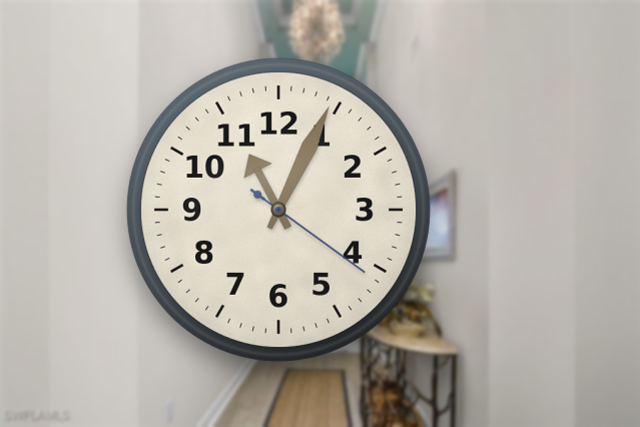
{"hour": 11, "minute": 4, "second": 21}
